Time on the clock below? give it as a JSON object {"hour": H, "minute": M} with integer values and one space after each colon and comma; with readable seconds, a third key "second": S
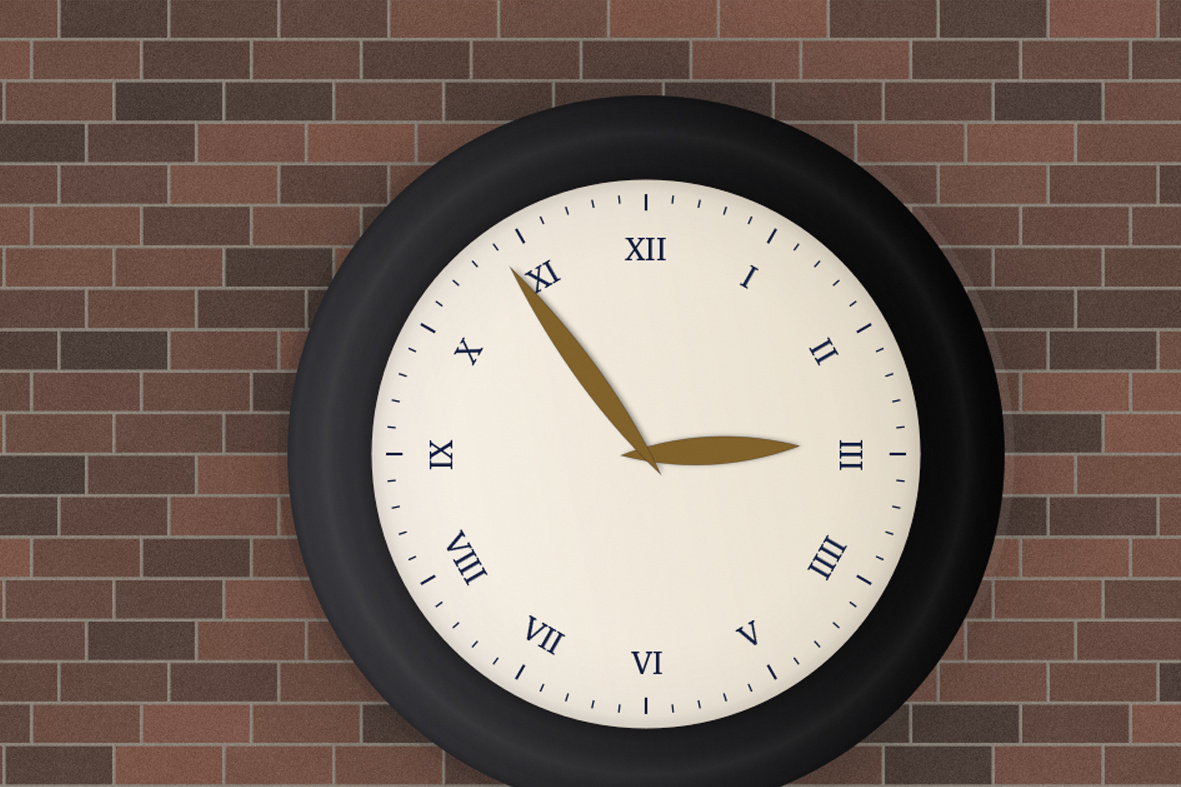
{"hour": 2, "minute": 54}
